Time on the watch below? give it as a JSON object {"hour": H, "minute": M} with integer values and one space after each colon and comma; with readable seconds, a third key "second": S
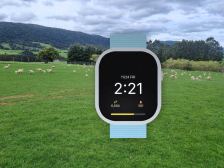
{"hour": 2, "minute": 21}
